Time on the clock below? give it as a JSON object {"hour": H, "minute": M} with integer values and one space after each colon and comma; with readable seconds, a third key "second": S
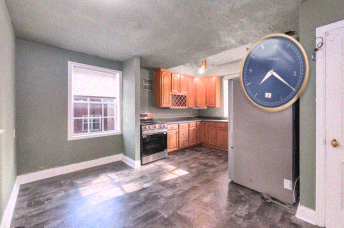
{"hour": 7, "minute": 20}
